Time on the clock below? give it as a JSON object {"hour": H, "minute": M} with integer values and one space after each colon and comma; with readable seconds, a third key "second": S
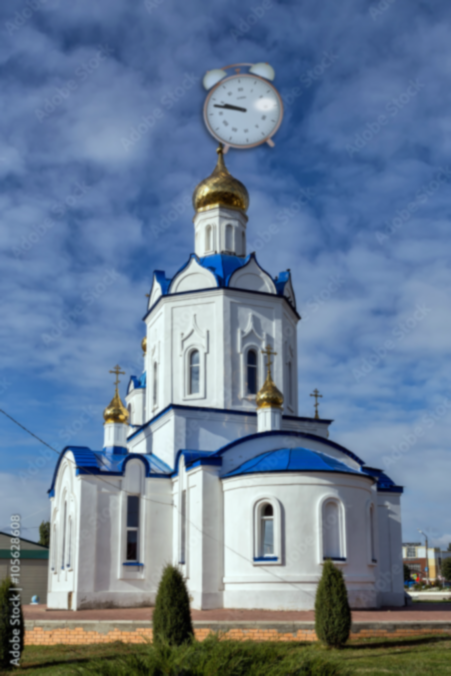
{"hour": 9, "minute": 48}
